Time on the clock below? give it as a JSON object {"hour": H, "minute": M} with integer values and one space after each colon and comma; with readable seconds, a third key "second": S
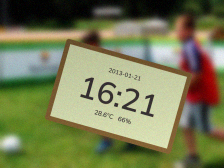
{"hour": 16, "minute": 21}
